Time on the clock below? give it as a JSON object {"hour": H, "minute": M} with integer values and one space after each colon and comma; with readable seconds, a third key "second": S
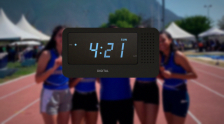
{"hour": 4, "minute": 21}
